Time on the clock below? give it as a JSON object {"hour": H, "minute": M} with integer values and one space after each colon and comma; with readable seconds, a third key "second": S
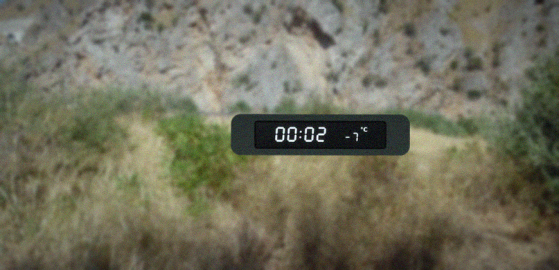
{"hour": 0, "minute": 2}
